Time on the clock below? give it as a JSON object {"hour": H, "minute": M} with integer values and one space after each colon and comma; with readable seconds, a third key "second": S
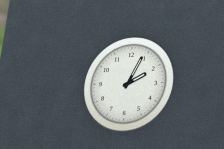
{"hour": 2, "minute": 4}
